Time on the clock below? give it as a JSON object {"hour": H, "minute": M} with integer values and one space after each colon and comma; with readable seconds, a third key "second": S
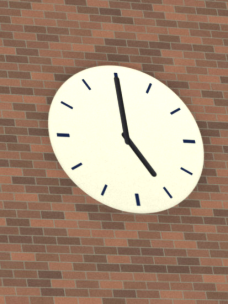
{"hour": 5, "minute": 0}
